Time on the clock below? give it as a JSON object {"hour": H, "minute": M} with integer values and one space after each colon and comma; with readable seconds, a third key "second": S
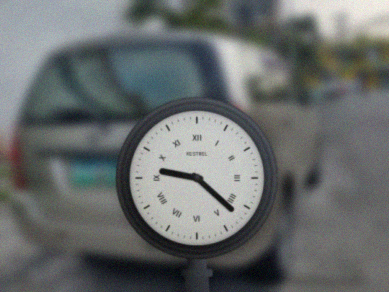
{"hour": 9, "minute": 22}
